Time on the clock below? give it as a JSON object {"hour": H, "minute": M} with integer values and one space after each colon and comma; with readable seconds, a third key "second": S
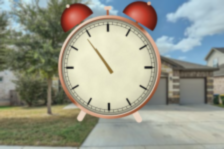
{"hour": 10, "minute": 54}
